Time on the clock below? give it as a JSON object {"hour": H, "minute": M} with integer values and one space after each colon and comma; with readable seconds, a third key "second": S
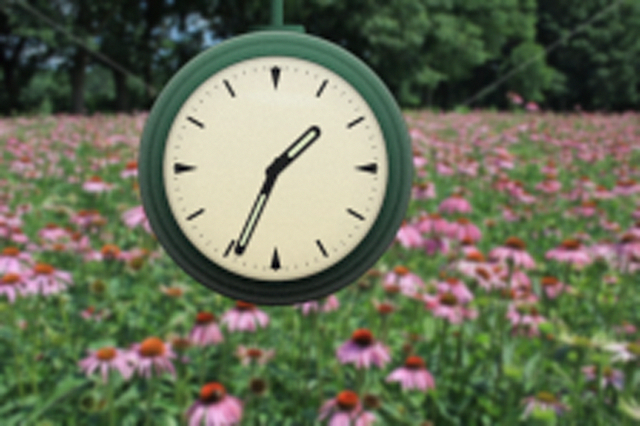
{"hour": 1, "minute": 34}
